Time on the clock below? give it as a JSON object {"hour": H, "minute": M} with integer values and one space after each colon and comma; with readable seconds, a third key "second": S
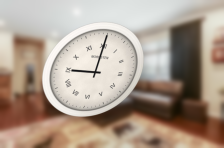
{"hour": 9, "minute": 0}
